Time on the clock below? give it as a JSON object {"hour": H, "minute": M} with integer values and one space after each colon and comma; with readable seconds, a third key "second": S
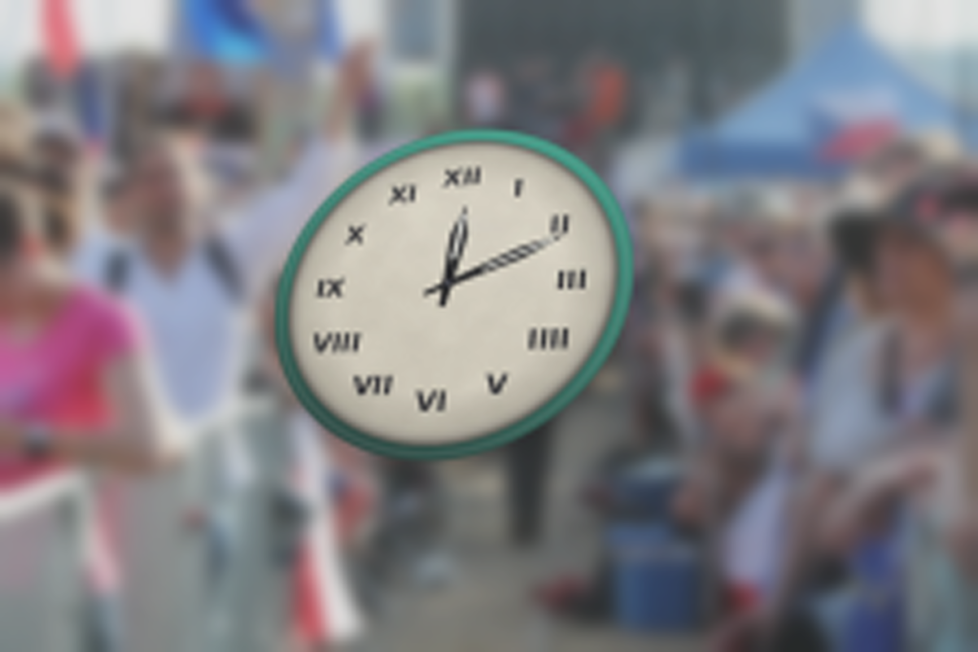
{"hour": 12, "minute": 11}
